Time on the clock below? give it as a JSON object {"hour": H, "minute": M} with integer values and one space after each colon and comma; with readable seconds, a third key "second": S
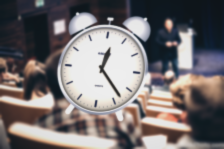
{"hour": 12, "minute": 23}
